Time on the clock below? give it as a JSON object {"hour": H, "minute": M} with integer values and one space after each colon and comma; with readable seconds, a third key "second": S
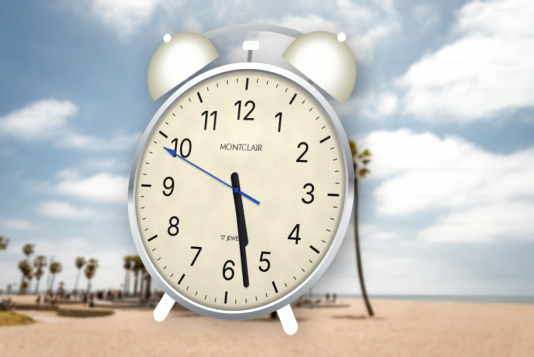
{"hour": 5, "minute": 27, "second": 49}
